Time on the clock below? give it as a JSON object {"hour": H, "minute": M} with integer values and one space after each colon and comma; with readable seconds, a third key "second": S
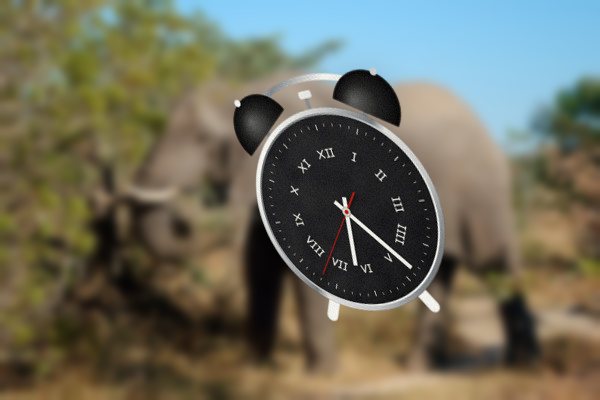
{"hour": 6, "minute": 23, "second": 37}
